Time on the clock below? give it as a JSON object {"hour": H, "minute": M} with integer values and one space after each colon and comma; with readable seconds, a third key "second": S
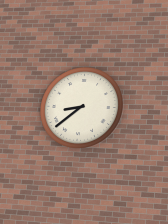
{"hour": 8, "minute": 38}
